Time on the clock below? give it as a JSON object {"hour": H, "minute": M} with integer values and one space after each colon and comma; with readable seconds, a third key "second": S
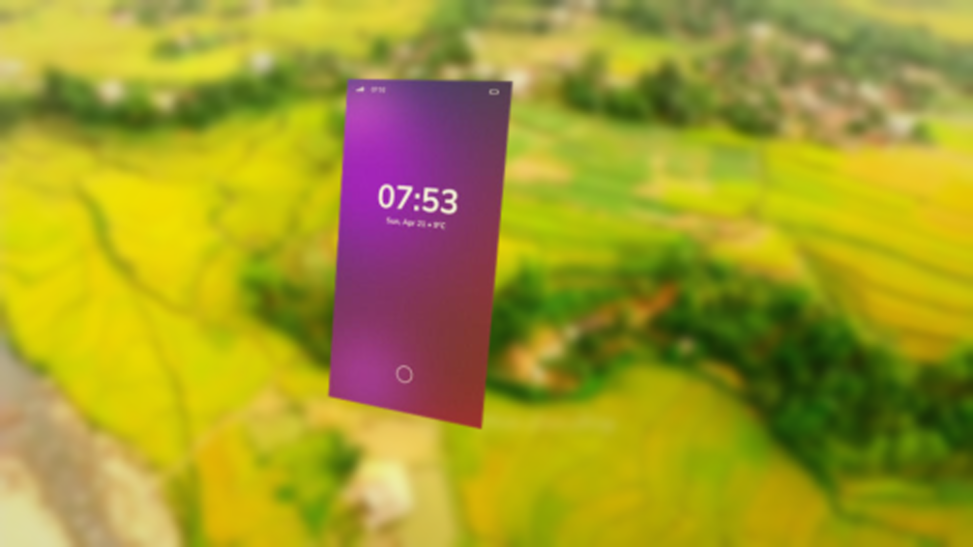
{"hour": 7, "minute": 53}
